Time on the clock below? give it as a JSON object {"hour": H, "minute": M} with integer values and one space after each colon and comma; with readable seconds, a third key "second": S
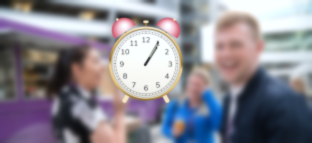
{"hour": 1, "minute": 5}
